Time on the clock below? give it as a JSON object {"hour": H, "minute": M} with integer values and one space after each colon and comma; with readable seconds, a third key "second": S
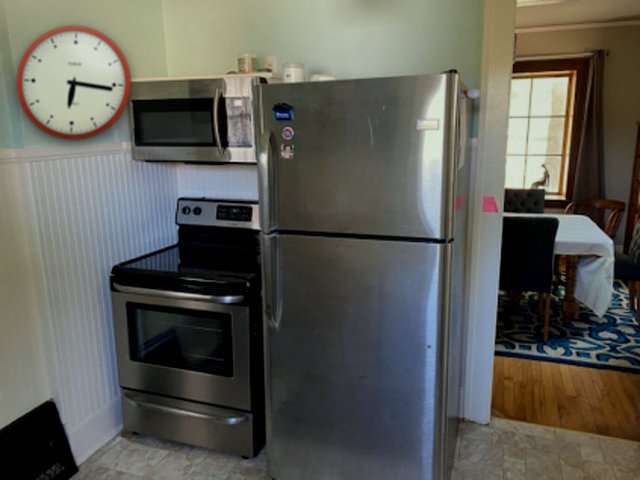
{"hour": 6, "minute": 16}
